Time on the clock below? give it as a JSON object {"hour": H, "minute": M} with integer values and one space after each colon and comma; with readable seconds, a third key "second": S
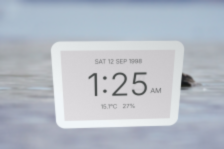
{"hour": 1, "minute": 25}
